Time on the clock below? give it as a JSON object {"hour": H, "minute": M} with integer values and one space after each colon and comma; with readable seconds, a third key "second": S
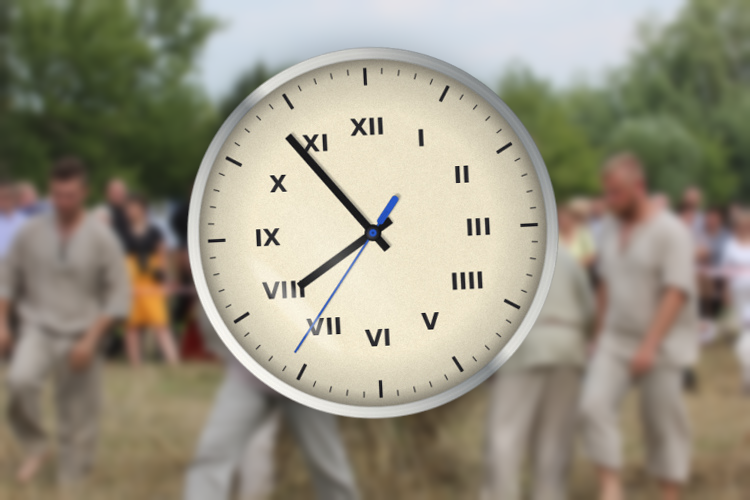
{"hour": 7, "minute": 53, "second": 36}
